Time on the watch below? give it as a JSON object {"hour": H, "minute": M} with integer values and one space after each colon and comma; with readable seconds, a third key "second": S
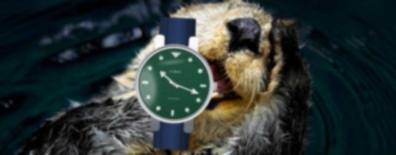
{"hour": 10, "minute": 18}
